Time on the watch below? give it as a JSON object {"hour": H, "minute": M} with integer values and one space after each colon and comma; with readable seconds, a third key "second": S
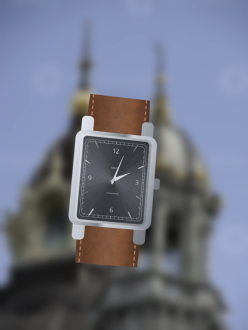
{"hour": 2, "minute": 3}
